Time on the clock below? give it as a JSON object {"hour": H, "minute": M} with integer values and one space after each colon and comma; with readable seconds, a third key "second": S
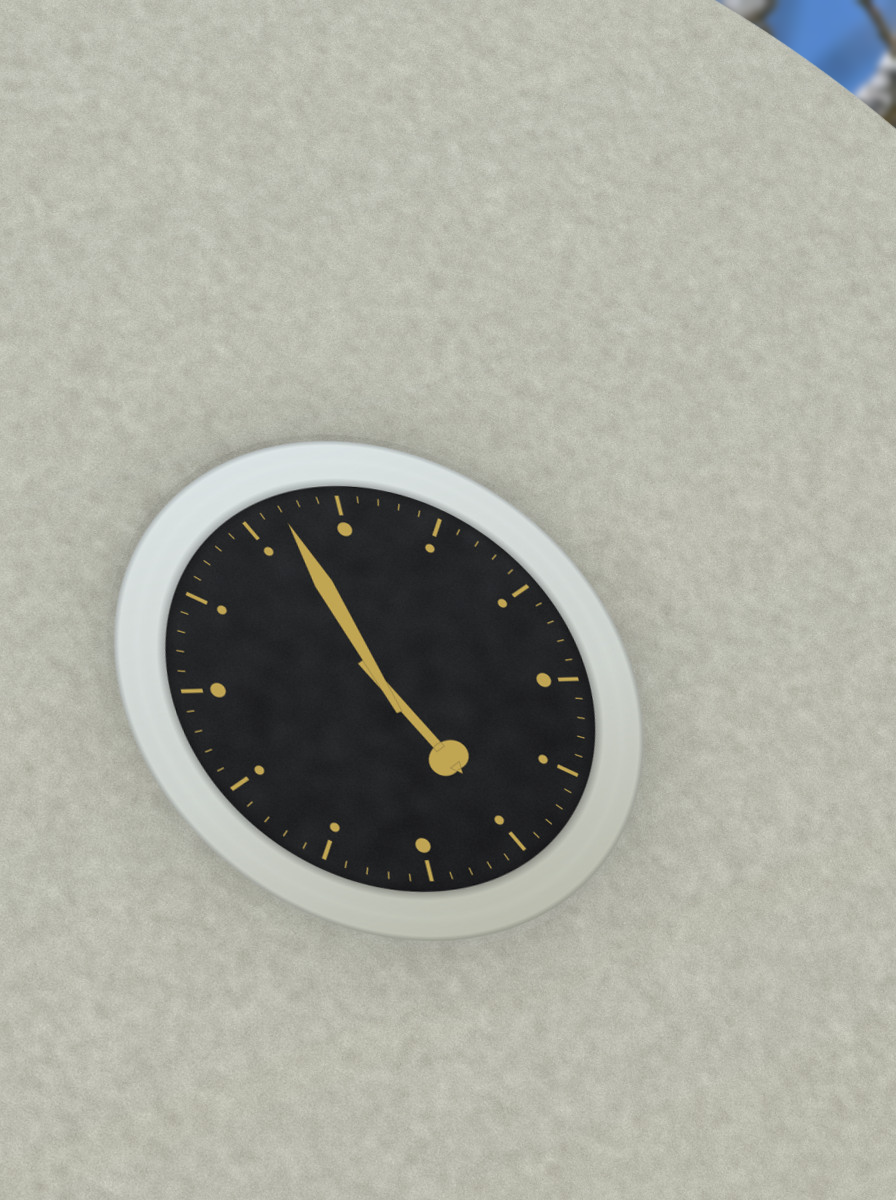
{"hour": 4, "minute": 57}
